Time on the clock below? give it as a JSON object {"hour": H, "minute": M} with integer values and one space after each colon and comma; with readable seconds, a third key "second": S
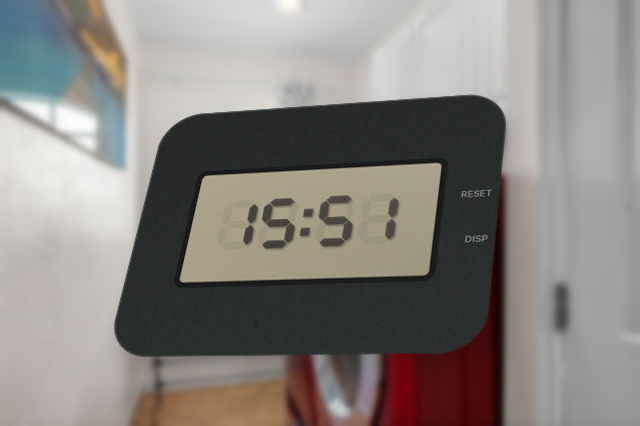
{"hour": 15, "minute": 51}
